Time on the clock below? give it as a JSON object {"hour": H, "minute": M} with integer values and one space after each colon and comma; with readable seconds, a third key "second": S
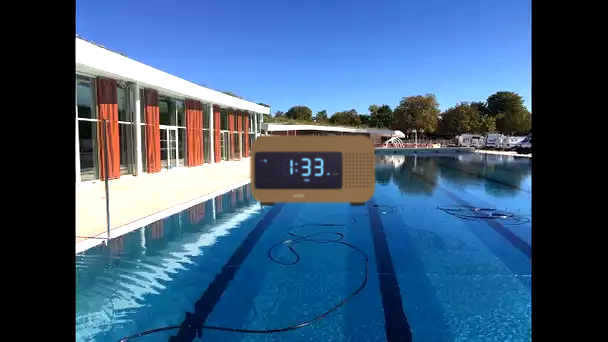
{"hour": 1, "minute": 33}
